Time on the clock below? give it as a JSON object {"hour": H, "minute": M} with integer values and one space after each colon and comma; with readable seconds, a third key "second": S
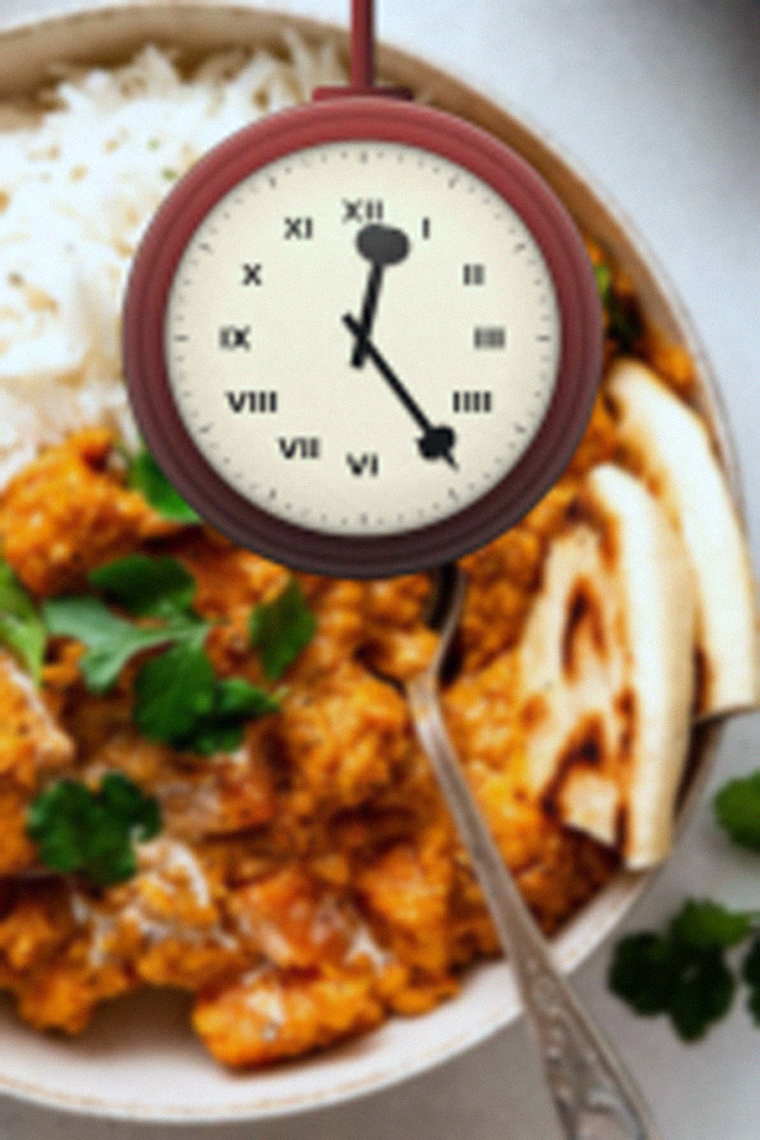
{"hour": 12, "minute": 24}
